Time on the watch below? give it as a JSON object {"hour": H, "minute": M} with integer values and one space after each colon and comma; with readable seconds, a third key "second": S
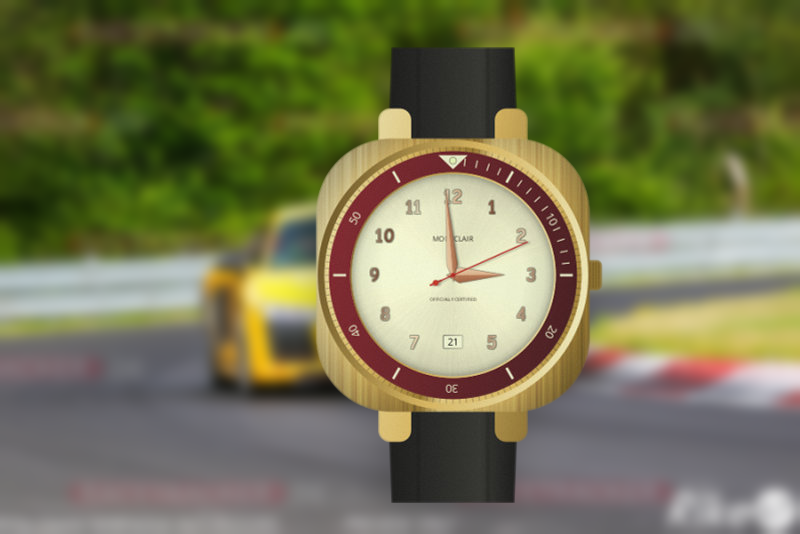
{"hour": 2, "minute": 59, "second": 11}
